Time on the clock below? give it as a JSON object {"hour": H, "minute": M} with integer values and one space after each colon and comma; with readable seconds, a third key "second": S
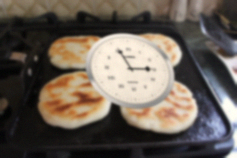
{"hour": 2, "minute": 56}
